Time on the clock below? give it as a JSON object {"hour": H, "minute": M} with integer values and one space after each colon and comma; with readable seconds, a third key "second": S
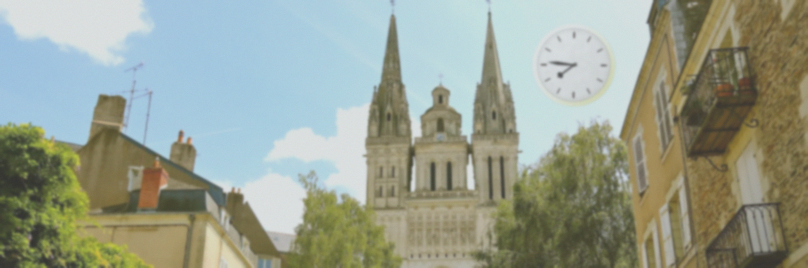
{"hour": 7, "minute": 46}
